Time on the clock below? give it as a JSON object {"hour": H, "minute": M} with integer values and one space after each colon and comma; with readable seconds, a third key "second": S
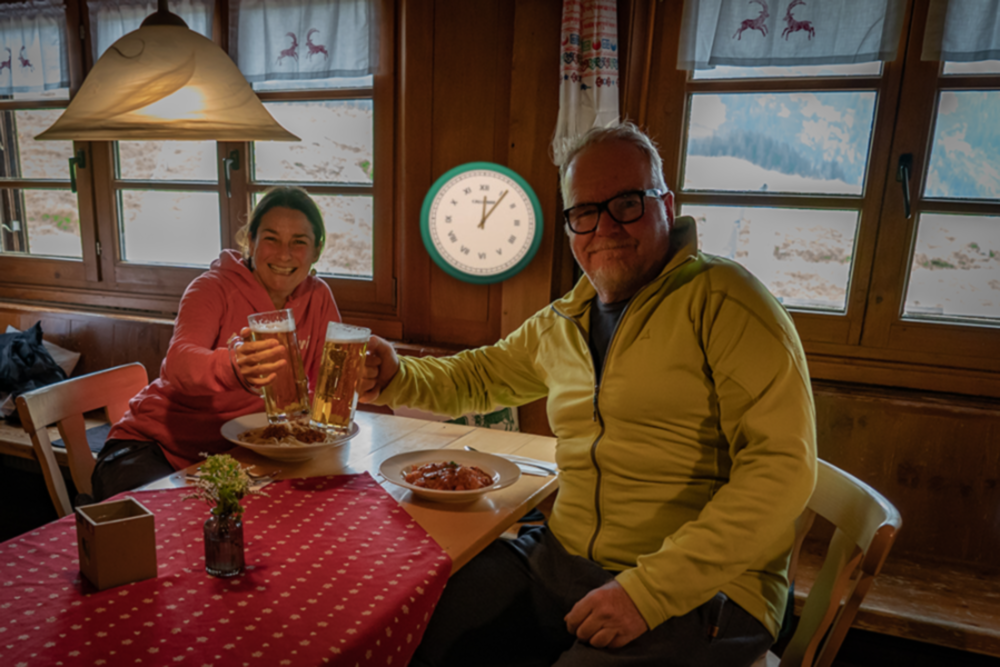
{"hour": 12, "minute": 6}
